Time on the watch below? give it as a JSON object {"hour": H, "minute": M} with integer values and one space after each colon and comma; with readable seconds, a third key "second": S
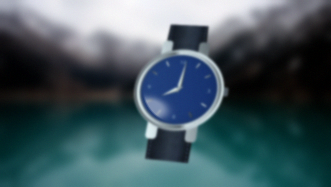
{"hour": 8, "minute": 1}
